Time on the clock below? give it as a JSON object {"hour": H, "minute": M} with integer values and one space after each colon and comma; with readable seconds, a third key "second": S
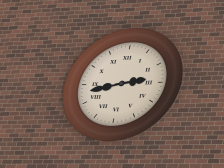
{"hour": 2, "minute": 43}
